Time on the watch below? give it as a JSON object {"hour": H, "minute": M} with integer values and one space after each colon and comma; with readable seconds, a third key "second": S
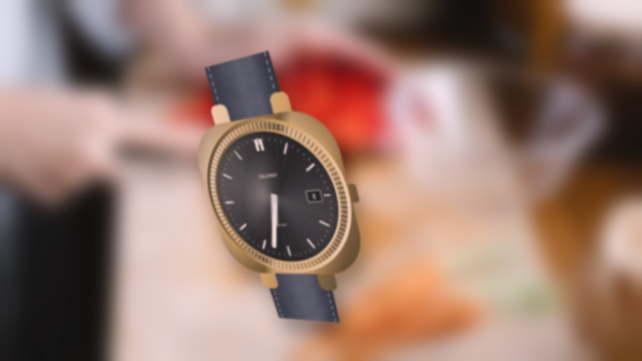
{"hour": 6, "minute": 33}
